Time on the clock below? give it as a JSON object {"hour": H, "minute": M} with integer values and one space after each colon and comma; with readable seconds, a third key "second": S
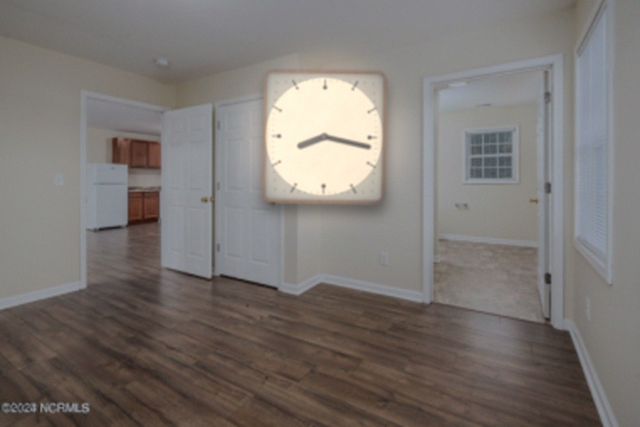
{"hour": 8, "minute": 17}
